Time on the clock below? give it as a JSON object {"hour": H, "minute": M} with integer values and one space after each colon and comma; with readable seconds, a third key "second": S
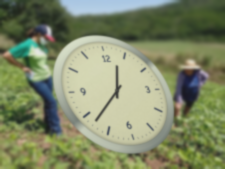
{"hour": 12, "minute": 38}
